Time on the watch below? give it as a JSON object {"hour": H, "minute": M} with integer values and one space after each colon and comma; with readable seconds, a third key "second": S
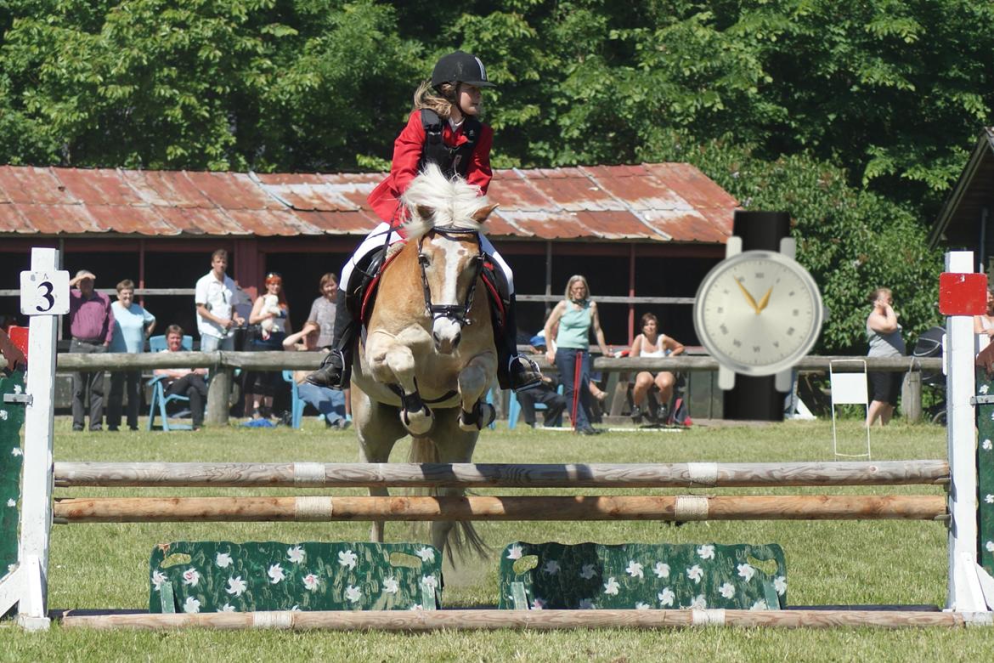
{"hour": 12, "minute": 54}
